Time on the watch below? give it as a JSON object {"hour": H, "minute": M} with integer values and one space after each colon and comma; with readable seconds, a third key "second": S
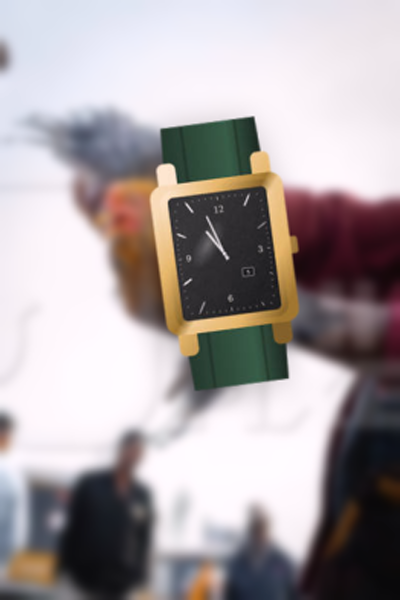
{"hour": 10, "minute": 57}
